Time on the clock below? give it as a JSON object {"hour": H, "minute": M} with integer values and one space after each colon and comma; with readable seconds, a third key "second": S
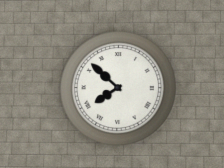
{"hour": 7, "minute": 52}
